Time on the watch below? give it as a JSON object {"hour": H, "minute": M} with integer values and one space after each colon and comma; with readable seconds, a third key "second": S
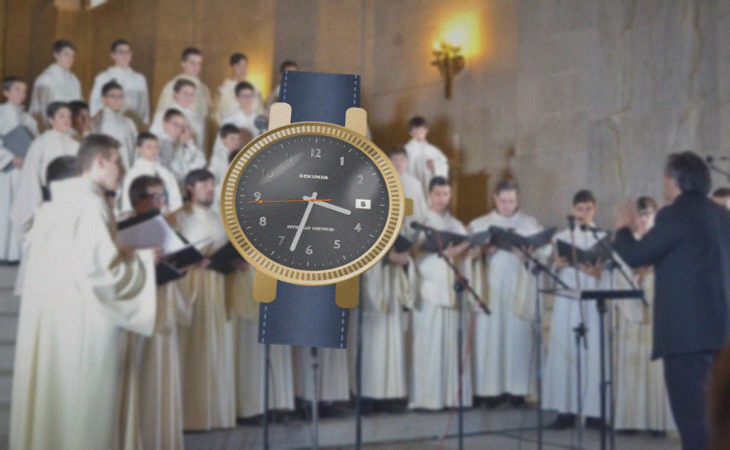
{"hour": 3, "minute": 32, "second": 44}
